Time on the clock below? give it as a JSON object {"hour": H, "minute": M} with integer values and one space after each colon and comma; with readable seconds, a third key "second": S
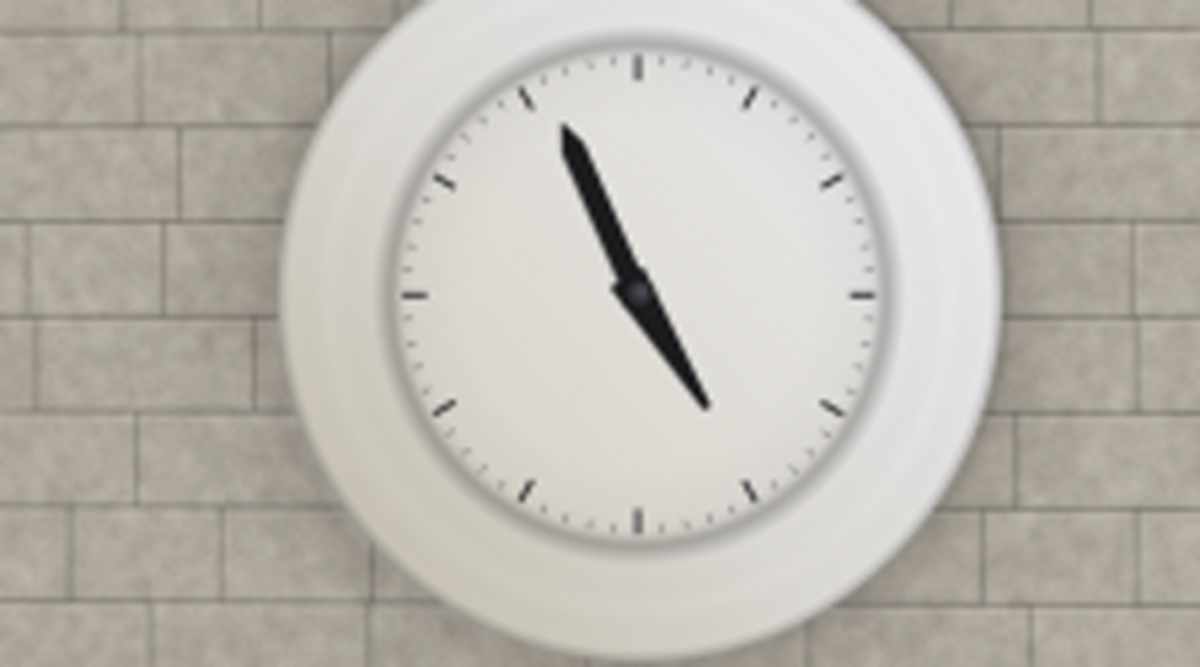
{"hour": 4, "minute": 56}
